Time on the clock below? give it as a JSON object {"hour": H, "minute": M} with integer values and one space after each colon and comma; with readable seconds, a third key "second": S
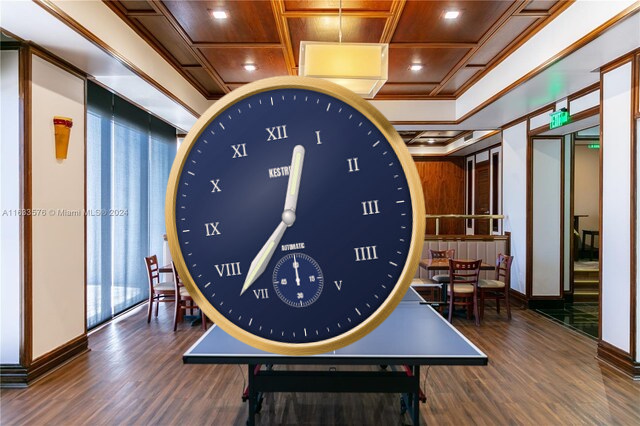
{"hour": 12, "minute": 37}
